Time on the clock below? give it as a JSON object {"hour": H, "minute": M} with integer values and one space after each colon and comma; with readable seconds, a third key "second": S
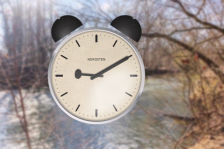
{"hour": 9, "minute": 10}
